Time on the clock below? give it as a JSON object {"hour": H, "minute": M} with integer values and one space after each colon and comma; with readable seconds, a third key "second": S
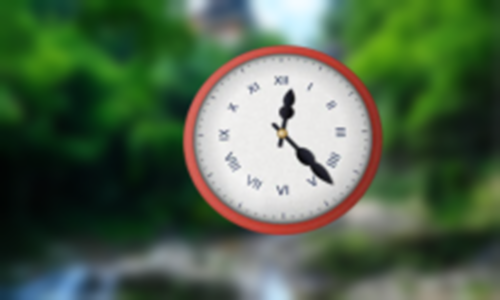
{"hour": 12, "minute": 23}
